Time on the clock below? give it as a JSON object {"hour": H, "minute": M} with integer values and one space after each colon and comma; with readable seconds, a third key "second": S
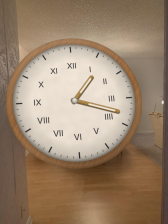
{"hour": 1, "minute": 18}
